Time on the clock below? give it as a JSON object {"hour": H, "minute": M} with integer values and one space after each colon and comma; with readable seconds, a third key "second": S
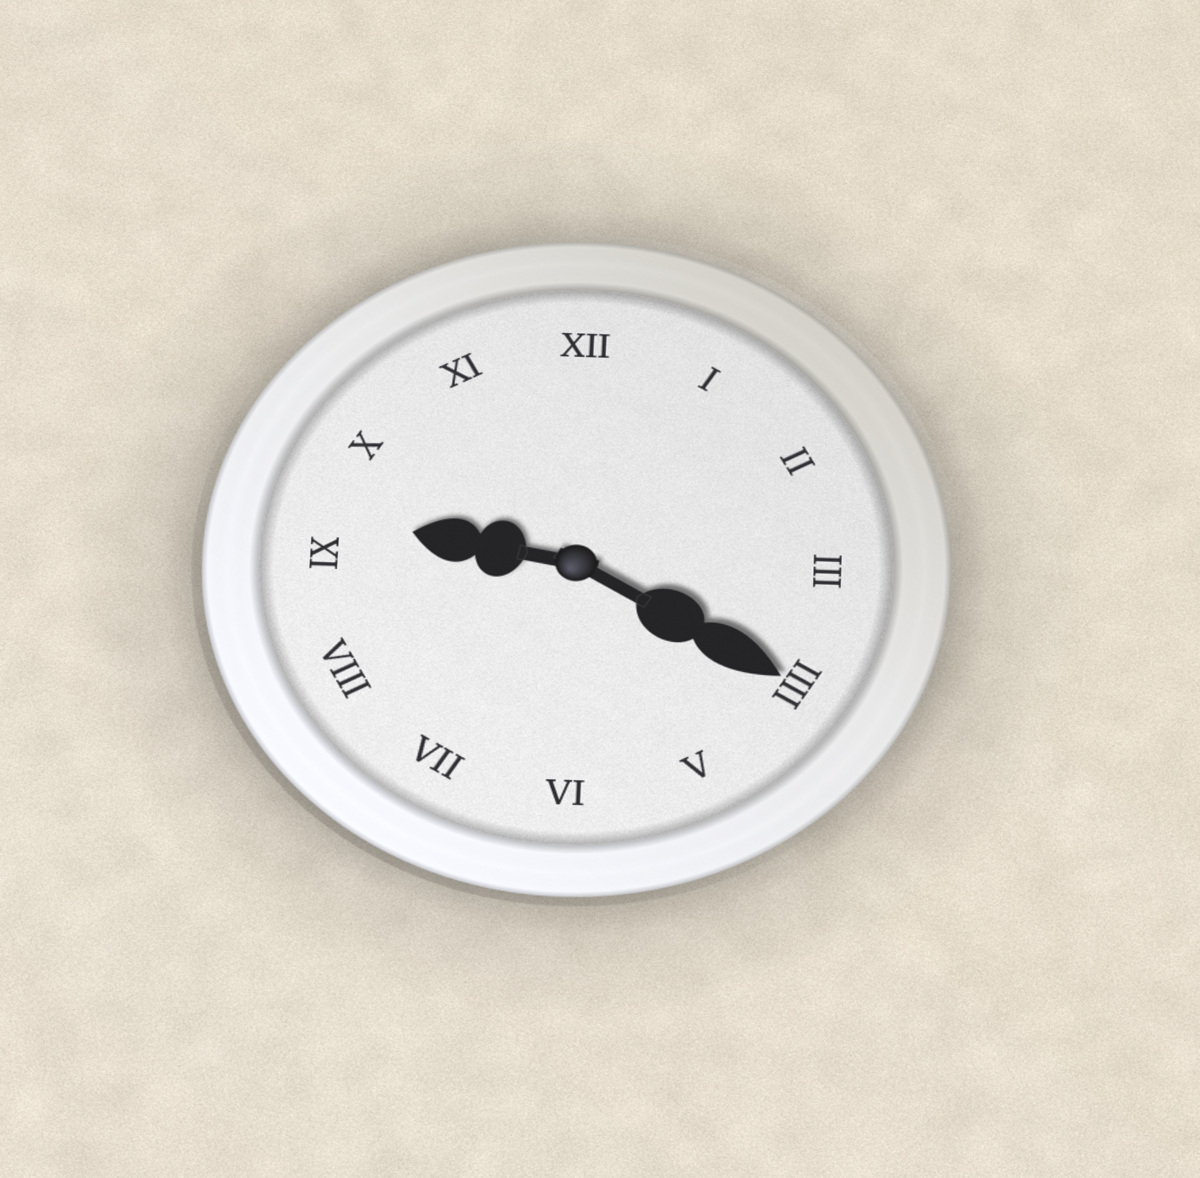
{"hour": 9, "minute": 20}
